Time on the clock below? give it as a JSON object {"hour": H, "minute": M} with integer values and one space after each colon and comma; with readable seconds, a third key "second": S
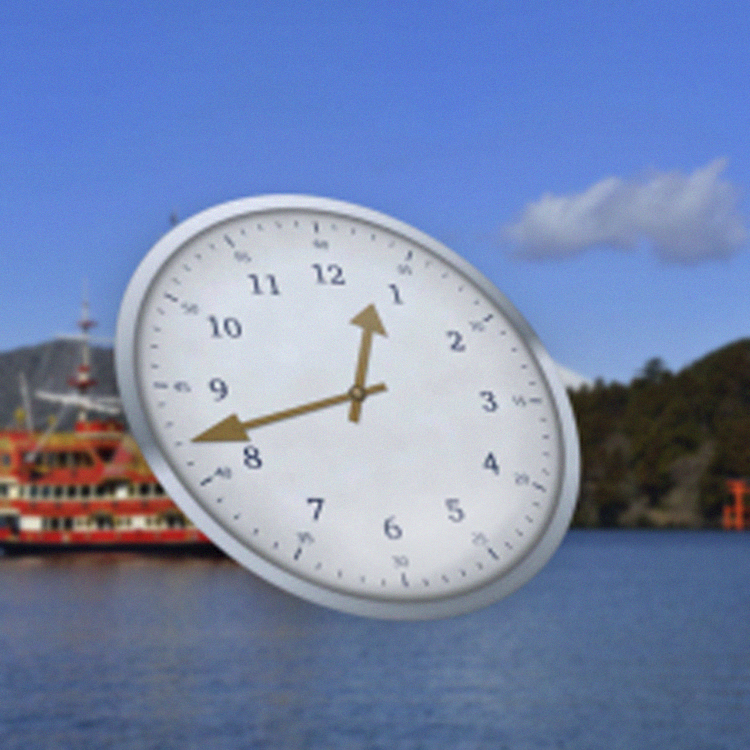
{"hour": 12, "minute": 42}
